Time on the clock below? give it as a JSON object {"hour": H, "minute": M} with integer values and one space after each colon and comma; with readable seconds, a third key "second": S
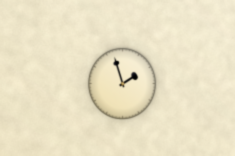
{"hour": 1, "minute": 57}
